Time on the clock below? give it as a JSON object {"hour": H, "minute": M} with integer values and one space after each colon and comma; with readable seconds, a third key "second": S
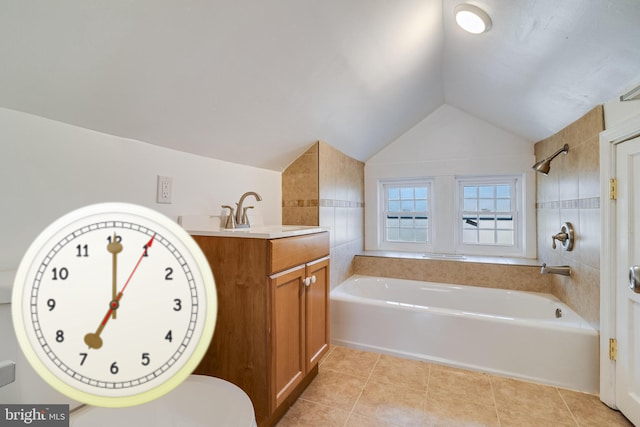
{"hour": 7, "minute": 0, "second": 5}
